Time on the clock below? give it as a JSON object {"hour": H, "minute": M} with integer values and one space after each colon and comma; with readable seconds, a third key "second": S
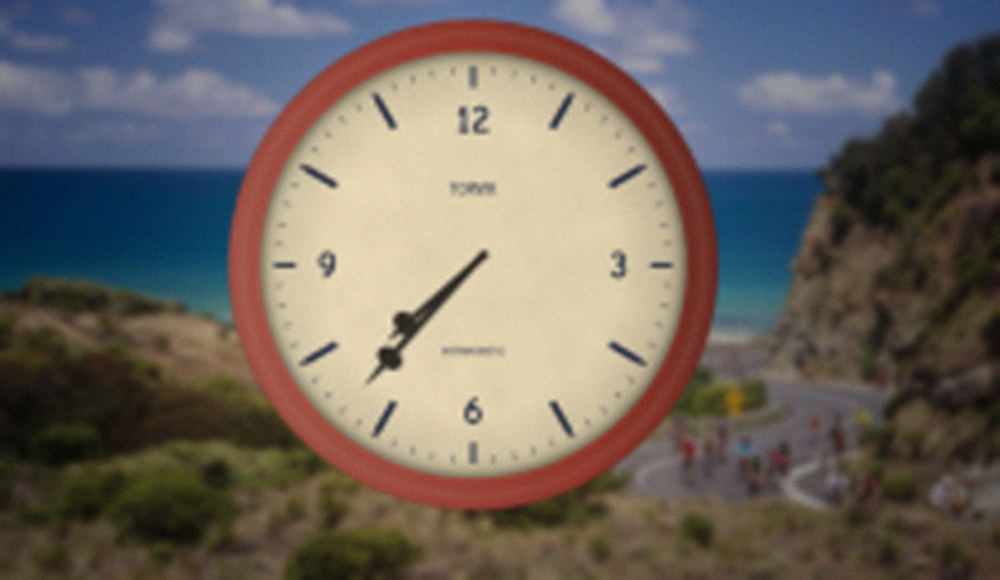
{"hour": 7, "minute": 37}
